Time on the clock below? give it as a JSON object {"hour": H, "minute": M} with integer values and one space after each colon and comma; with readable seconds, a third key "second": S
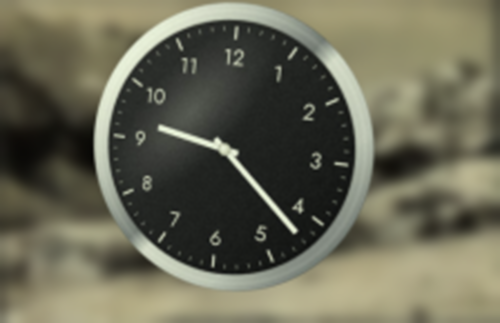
{"hour": 9, "minute": 22}
